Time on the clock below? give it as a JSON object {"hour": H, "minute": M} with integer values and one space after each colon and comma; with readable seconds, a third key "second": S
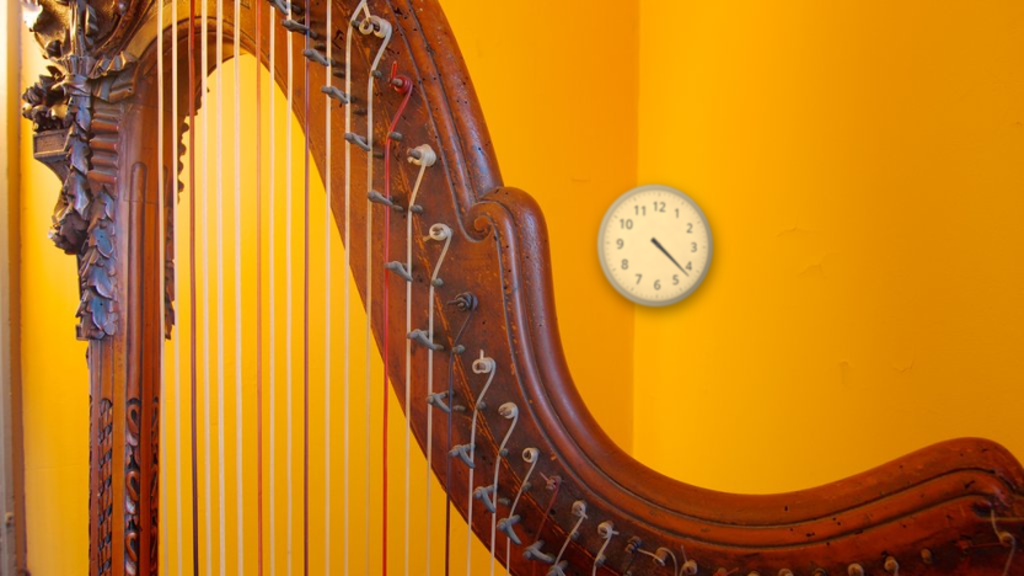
{"hour": 4, "minute": 22}
